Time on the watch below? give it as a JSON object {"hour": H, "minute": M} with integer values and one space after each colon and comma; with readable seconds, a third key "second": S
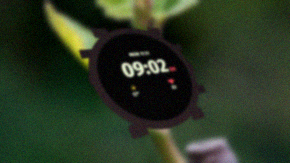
{"hour": 9, "minute": 2}
